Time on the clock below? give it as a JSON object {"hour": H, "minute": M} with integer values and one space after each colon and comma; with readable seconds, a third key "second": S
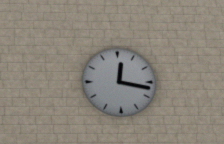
{"hour": 12, "minute": 17}
